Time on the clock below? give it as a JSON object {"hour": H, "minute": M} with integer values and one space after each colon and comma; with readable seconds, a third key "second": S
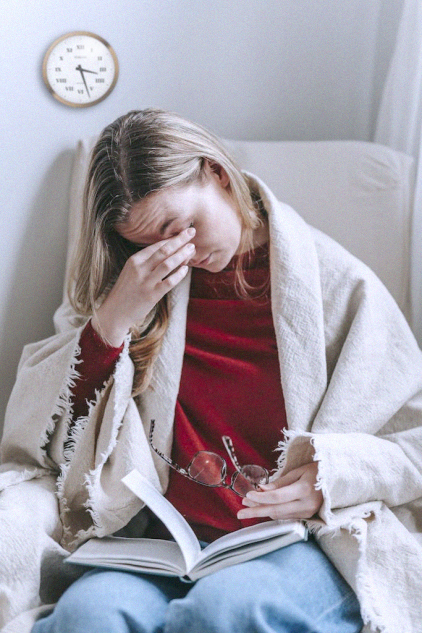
{"hour": 3, "minute": 27}
